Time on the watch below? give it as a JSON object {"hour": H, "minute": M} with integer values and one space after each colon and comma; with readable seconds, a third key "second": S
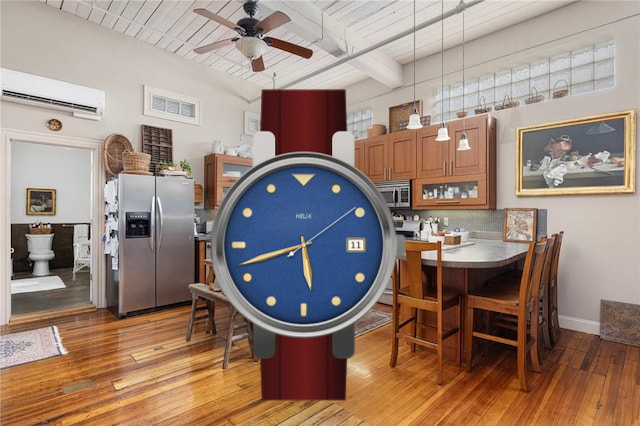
{"hour": 5, "minute": 42, "second": 9}
